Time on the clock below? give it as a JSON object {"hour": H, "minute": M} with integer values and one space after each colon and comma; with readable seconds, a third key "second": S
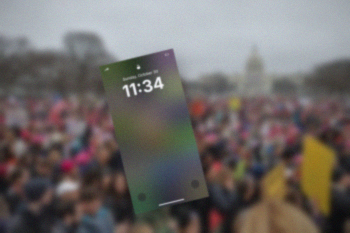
{"hour": 11, "minute": 34}
